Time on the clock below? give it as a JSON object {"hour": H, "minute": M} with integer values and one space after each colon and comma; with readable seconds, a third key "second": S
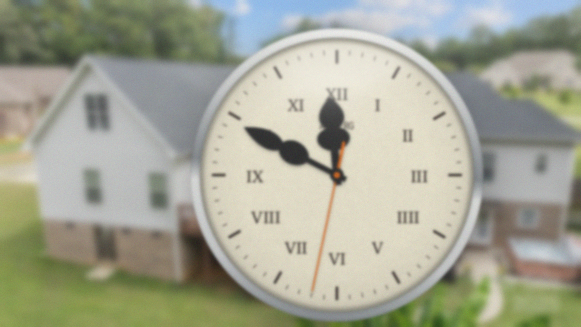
{"hour": 11, "minute": 49, "second": 32}
